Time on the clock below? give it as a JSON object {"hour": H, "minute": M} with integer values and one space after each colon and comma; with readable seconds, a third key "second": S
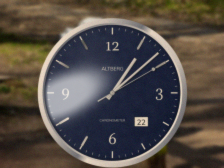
{"hour": 1, "minute": 8, "second": 10}
